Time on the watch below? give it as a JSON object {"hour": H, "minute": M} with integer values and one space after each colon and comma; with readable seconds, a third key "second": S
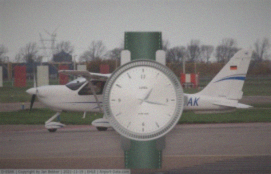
{"hour": 1, "minute": 17}
